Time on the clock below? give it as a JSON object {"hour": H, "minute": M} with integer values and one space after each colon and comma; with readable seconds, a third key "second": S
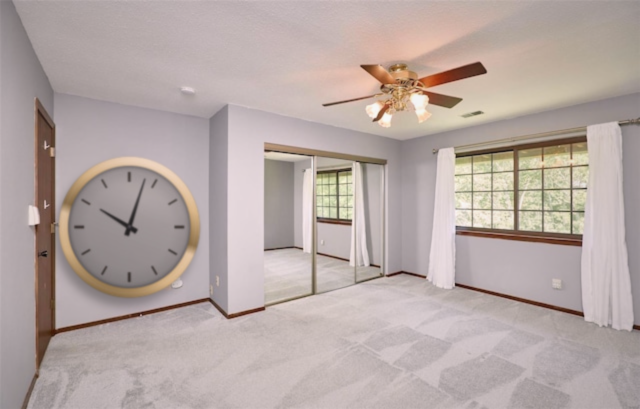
{"hour": 10, "minute": 3}
